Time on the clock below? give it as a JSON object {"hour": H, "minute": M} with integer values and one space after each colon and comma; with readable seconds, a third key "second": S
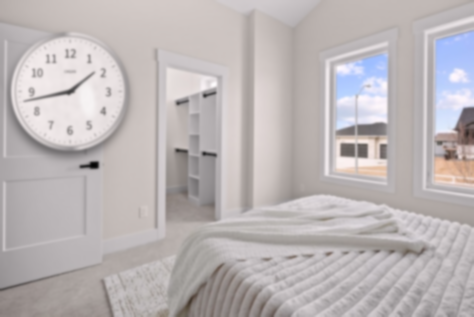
{"hour": 1, "minute": 43}
